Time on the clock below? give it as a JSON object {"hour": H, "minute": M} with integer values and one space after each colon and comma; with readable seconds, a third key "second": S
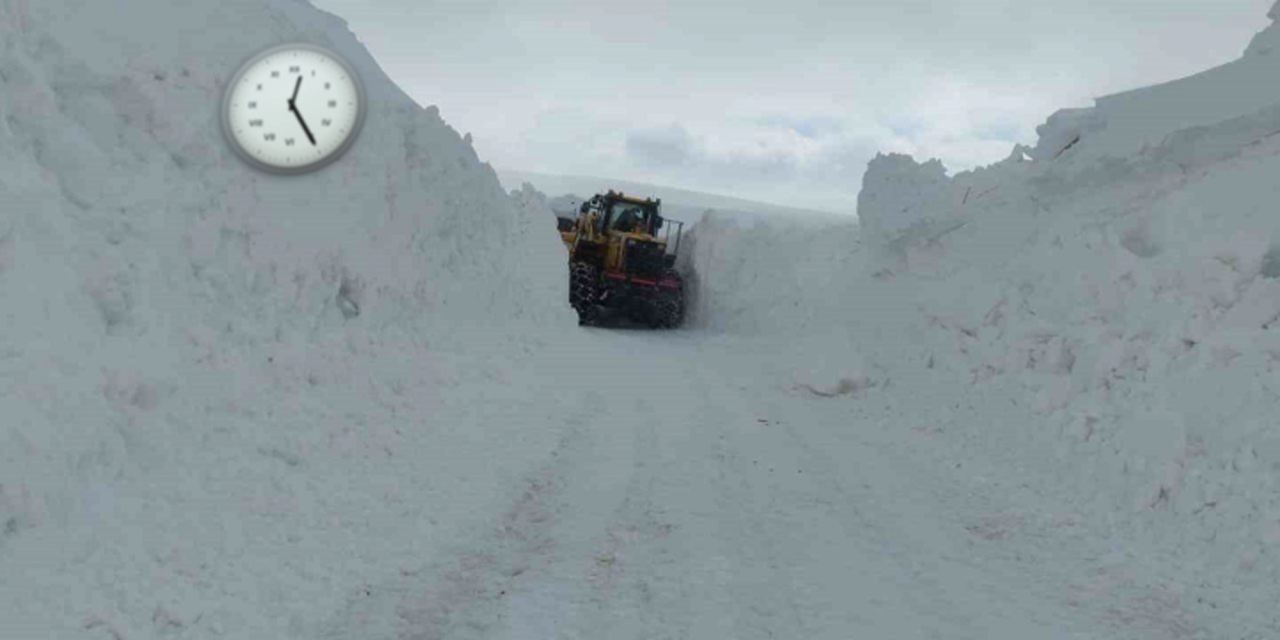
{"hour": 12, "minute": 25}
